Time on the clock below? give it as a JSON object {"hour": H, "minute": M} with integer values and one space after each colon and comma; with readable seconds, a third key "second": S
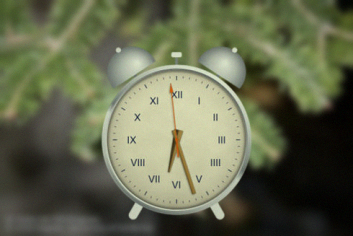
{"hour": 6, "minute": 26, "second": 59}
